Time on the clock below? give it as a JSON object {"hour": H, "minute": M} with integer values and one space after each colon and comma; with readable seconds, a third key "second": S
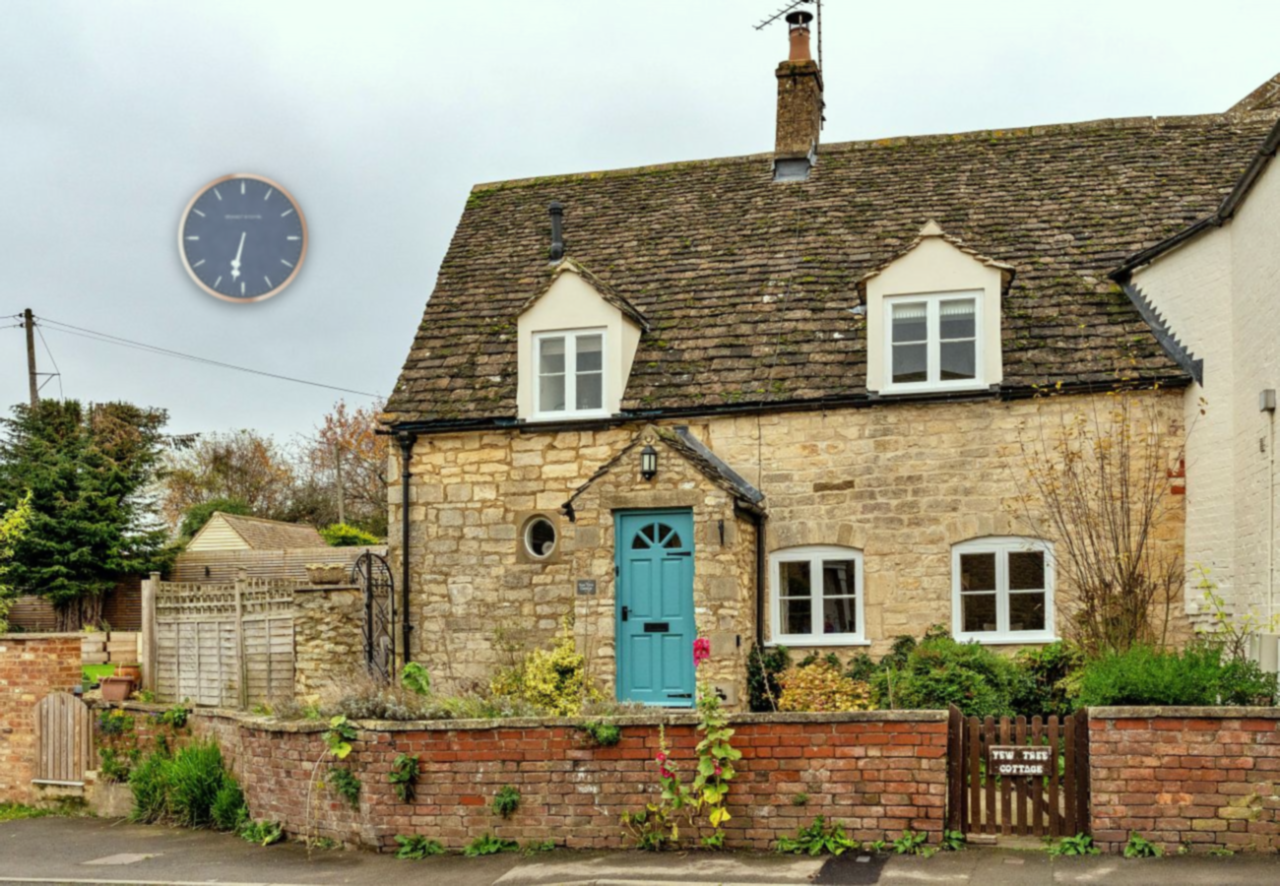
{"hour": 6, "minute": 32}
